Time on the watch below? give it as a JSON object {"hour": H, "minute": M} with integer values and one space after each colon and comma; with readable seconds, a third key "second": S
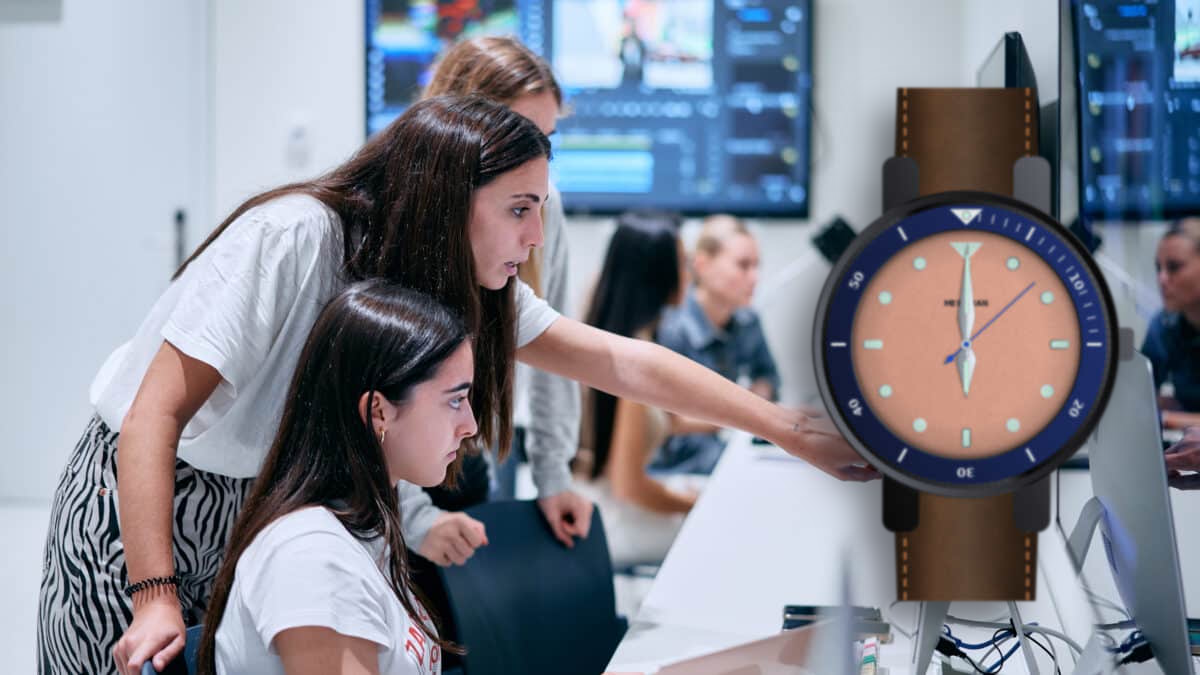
{"hour": 6, "minute": 0, "second": 8}
